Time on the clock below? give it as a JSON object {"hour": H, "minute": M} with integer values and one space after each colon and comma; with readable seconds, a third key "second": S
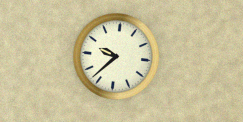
{"hour": 9, "minute": 37}
